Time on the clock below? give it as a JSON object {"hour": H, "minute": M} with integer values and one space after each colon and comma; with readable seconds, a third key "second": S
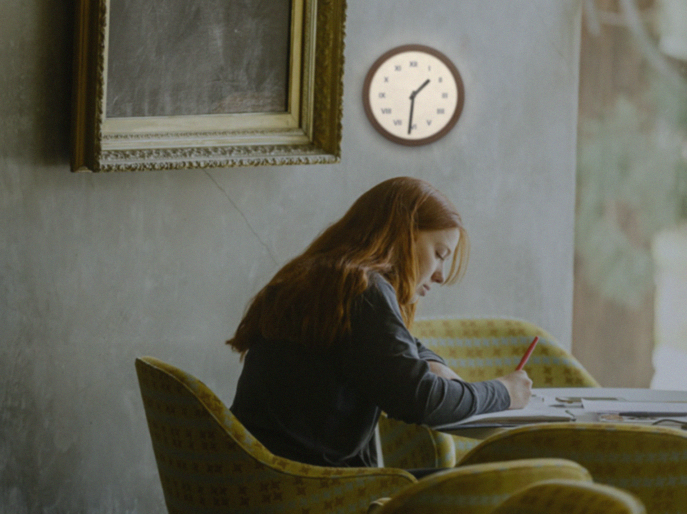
{"hour": 1, "minute": 31}
